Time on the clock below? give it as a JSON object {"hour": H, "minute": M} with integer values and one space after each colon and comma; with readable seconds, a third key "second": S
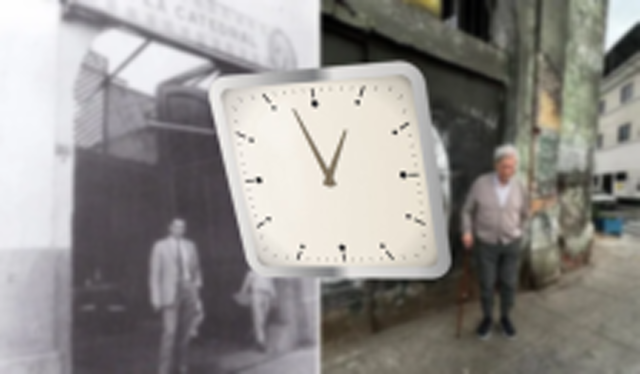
{"hour": 12, "minute": 57}
